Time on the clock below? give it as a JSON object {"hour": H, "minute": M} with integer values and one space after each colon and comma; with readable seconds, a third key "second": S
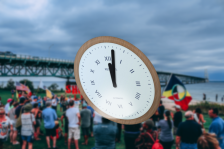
{"hour": 12, "minute": 2}
